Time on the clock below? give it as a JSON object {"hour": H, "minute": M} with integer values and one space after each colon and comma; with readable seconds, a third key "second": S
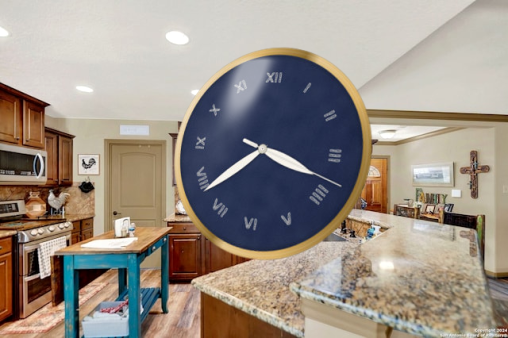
{"hour": 3, "minute": 38, "second": 18}
